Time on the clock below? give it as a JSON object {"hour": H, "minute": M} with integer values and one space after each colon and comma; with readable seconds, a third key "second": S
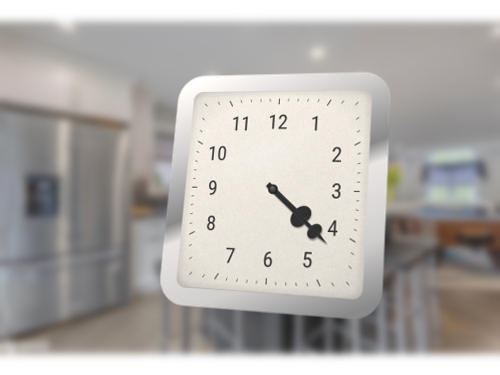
{"hour": 4, "minute": 22}
